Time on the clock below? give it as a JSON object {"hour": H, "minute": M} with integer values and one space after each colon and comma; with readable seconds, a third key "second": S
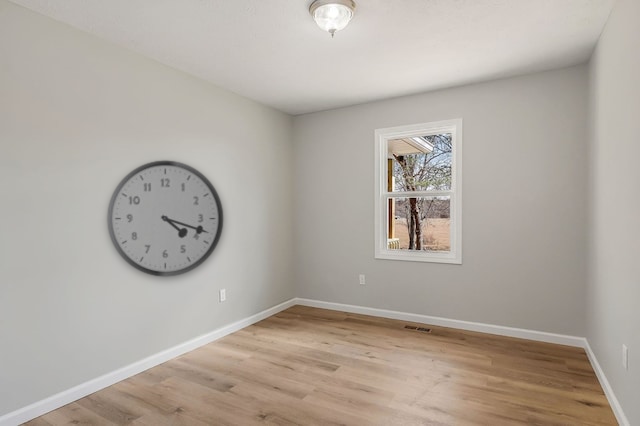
{"hour": 4, "minute": 18}
